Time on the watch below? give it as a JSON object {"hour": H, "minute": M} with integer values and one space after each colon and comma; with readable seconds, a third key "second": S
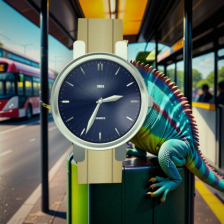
{"hour": 2, "minute": 34}
